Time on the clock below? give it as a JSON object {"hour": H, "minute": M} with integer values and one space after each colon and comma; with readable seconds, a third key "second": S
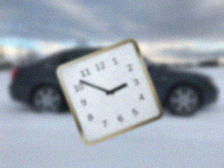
{"hour": 2, "minute": 52}
